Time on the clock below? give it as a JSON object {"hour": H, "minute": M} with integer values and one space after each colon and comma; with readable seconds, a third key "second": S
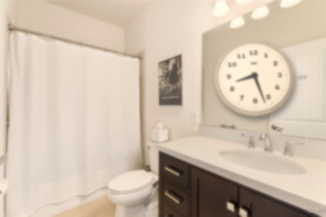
{"hour": 8, "minute": 27}
